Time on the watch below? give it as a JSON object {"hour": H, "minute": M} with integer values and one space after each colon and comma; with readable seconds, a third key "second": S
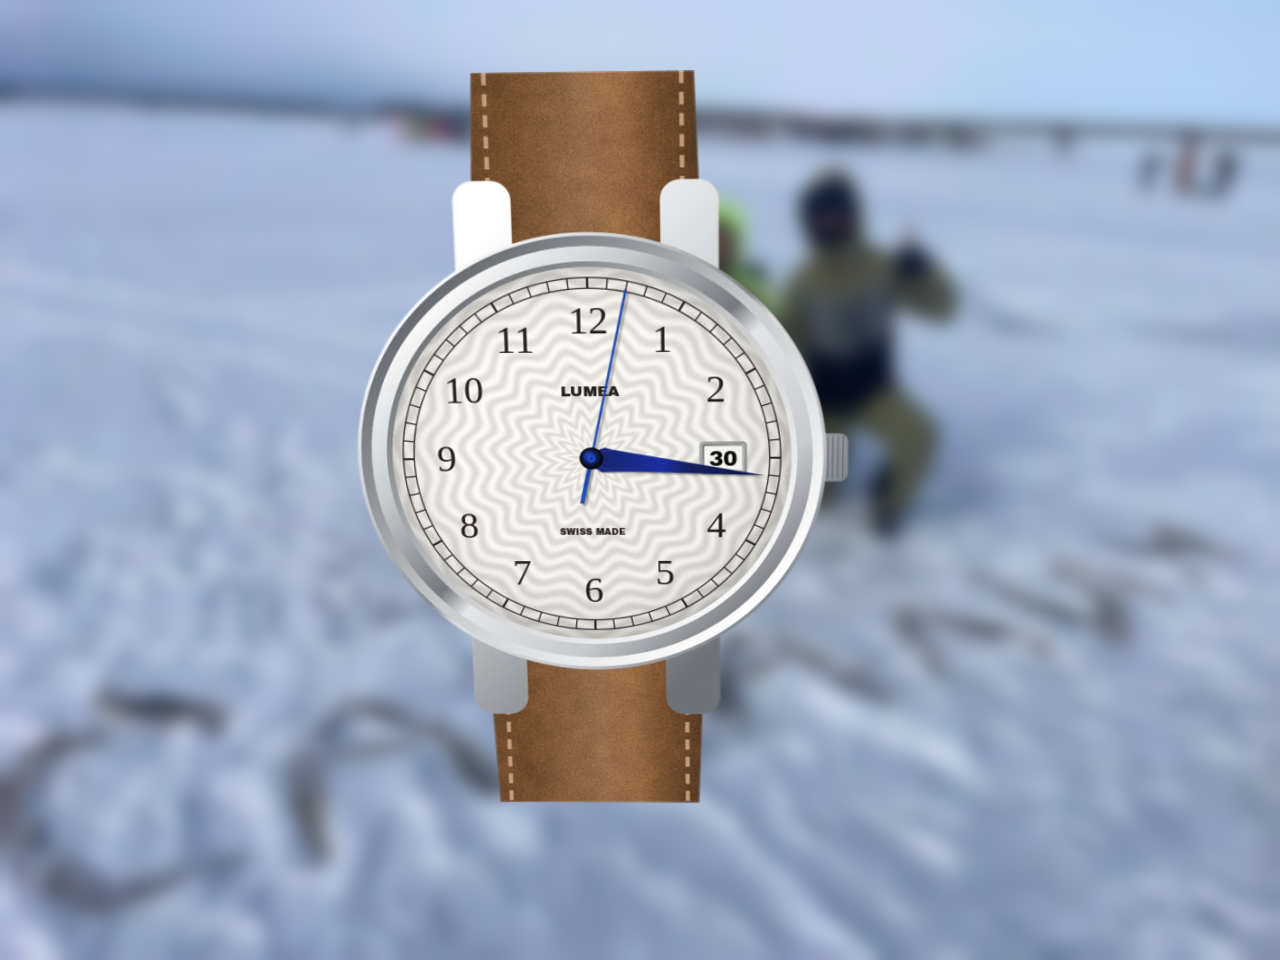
{"hour": 3, "minute": 16, "second": 2}
